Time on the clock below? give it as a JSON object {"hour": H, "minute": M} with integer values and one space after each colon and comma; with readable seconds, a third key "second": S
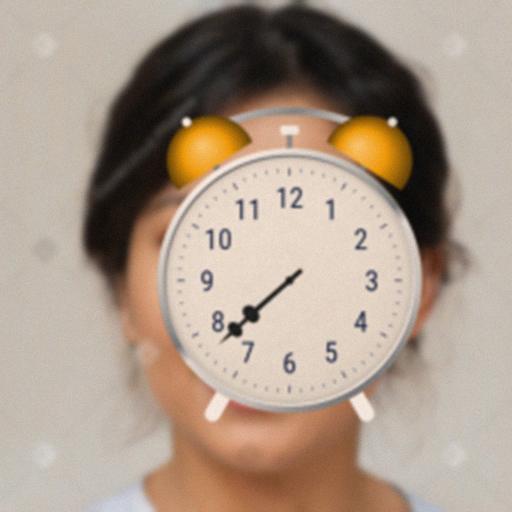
{"hour": 7, "minute": 38}
